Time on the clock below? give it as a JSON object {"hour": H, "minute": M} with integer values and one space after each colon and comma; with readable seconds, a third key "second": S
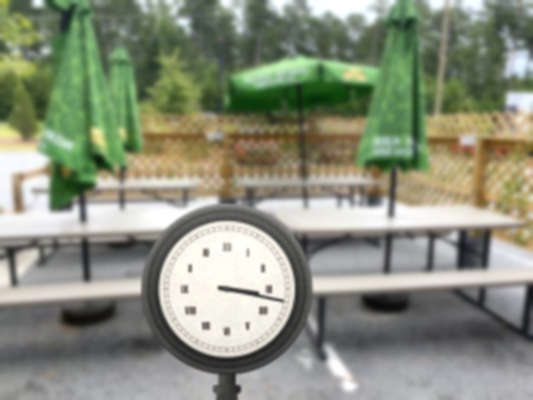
{"hour": 3, "minute": 17}
